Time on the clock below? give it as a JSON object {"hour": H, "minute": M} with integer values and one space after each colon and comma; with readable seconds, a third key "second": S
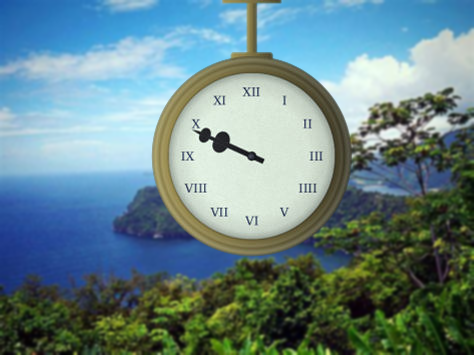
{"hour": 9, "minute": 49}
